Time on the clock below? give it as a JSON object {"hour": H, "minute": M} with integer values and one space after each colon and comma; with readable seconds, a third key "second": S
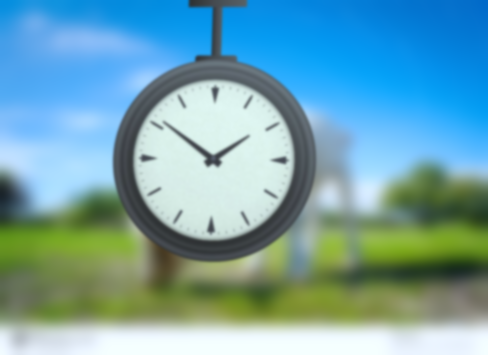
{"hour": 1, "minute": 51}
